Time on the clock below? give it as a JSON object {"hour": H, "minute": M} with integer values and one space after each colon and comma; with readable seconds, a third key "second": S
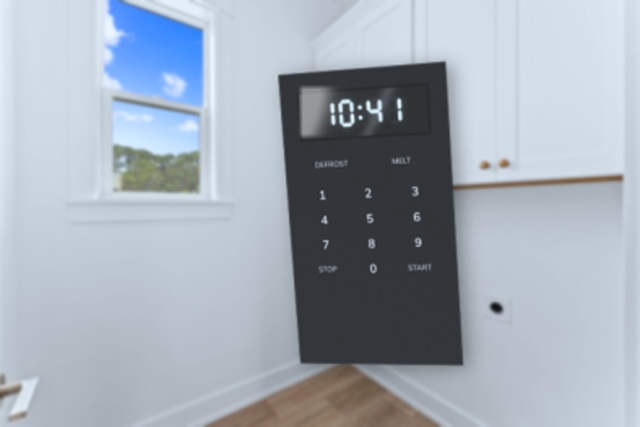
{"hour": 10, "minute": 41}
